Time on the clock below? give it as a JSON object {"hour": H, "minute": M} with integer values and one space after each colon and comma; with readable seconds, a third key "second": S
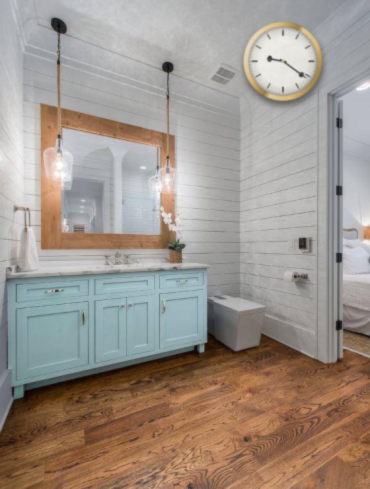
{"hour": 9, "minute": 21}
